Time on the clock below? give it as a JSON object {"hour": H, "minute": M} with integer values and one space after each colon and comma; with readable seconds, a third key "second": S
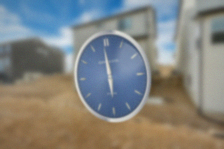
{"hour": 5, "minute": 59}
